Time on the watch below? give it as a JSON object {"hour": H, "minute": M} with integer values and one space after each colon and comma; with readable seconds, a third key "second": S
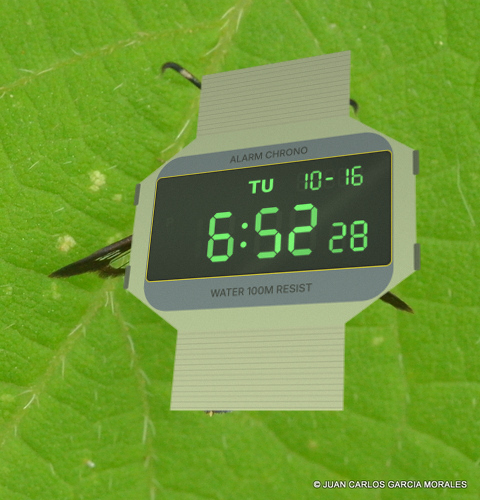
{"hour": 6, "minute": 52, "second": 28}
